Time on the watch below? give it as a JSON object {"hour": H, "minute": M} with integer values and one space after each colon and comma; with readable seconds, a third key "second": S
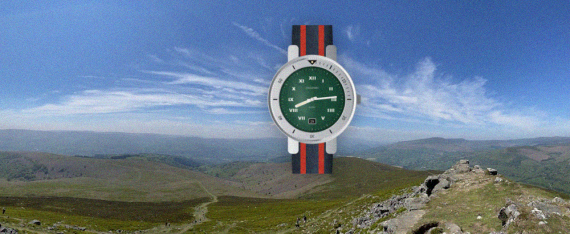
{"hour": 8, "minute": 14}
